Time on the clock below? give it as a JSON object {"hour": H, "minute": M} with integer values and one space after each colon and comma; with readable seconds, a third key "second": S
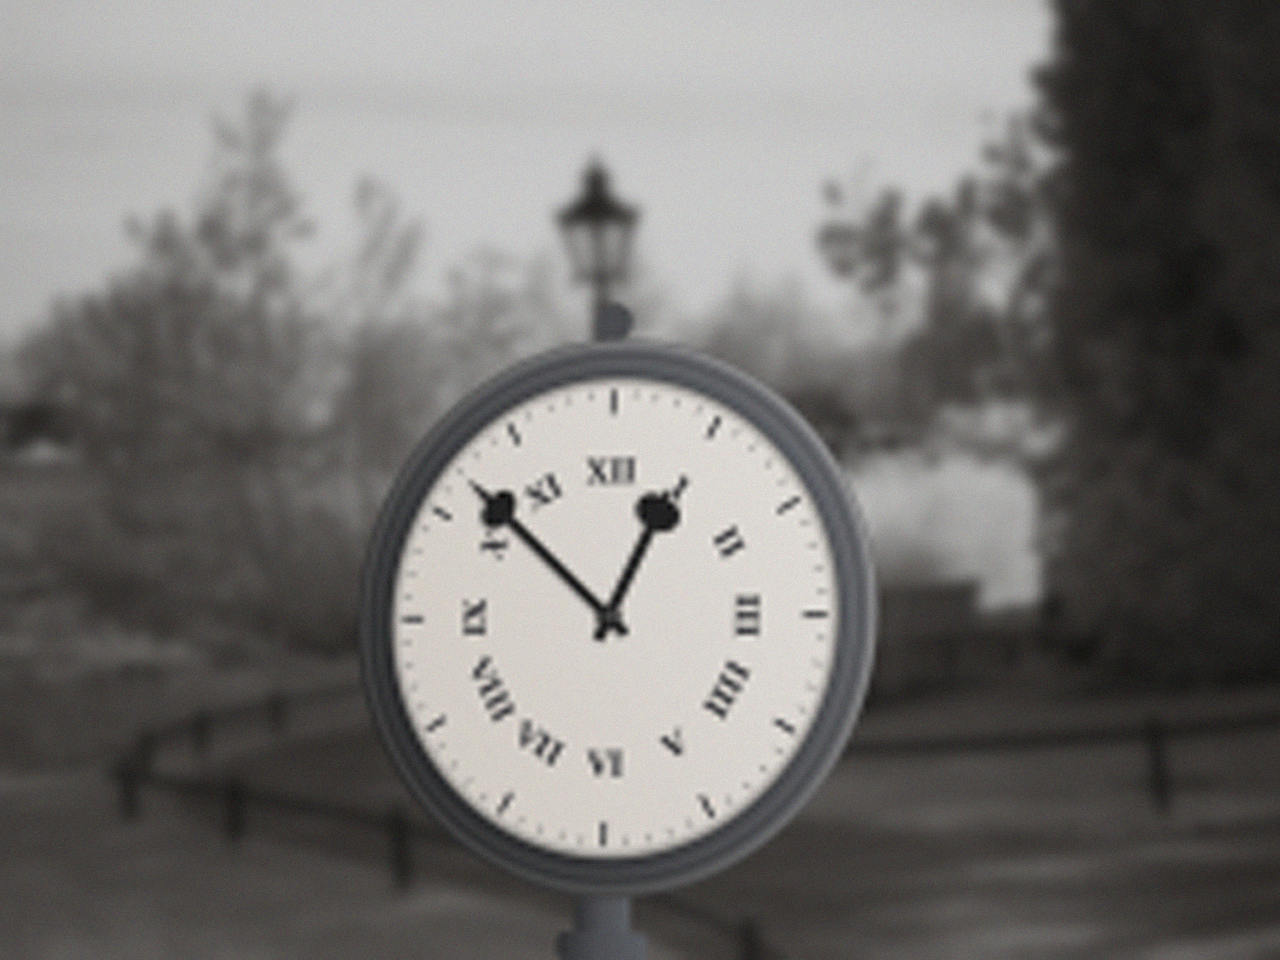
{"hour": 12, "minute": 52}
